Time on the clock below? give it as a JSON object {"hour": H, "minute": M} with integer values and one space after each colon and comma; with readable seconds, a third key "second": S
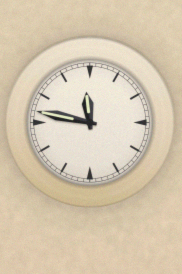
{"hour": 11, "minute": 47}
